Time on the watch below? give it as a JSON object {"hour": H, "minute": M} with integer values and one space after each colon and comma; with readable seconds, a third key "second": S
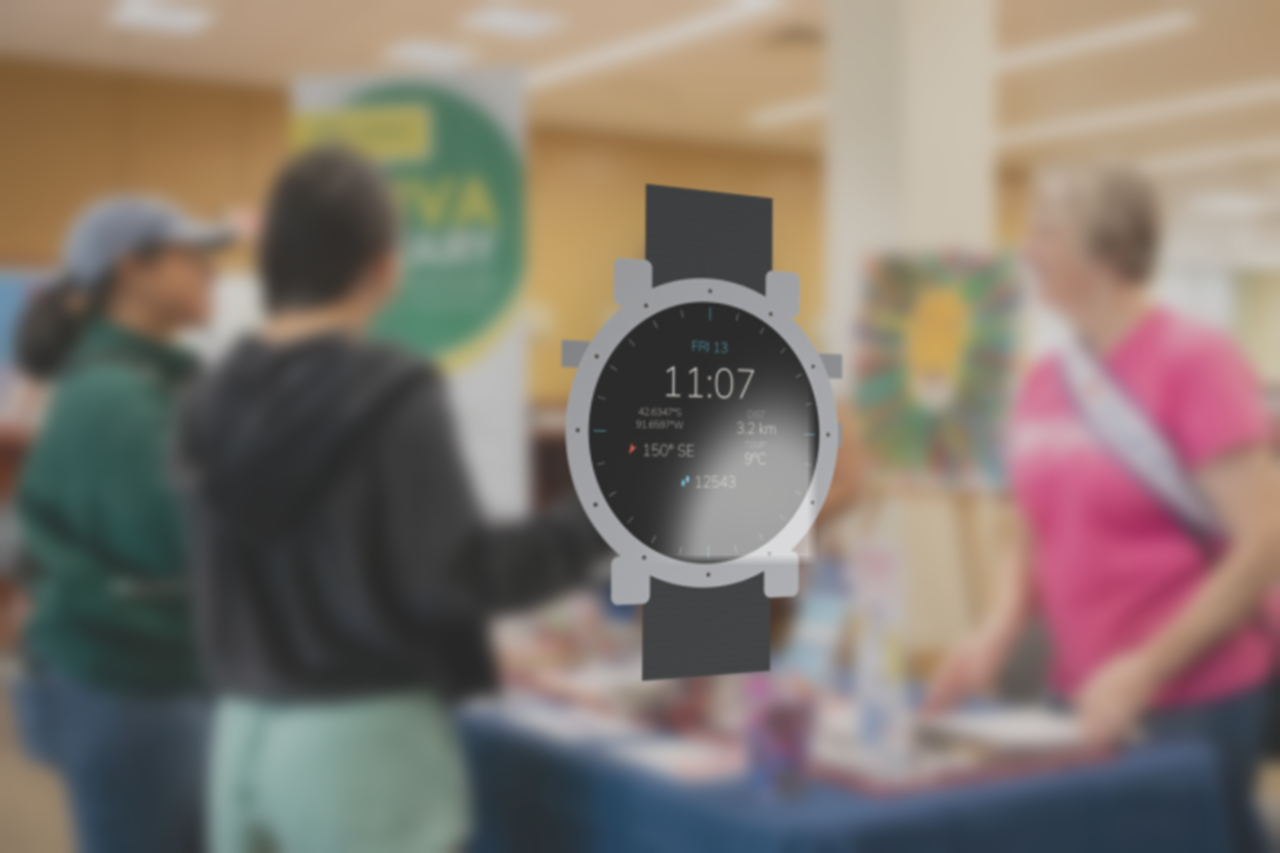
{"hour": 11, "minute": 7}
